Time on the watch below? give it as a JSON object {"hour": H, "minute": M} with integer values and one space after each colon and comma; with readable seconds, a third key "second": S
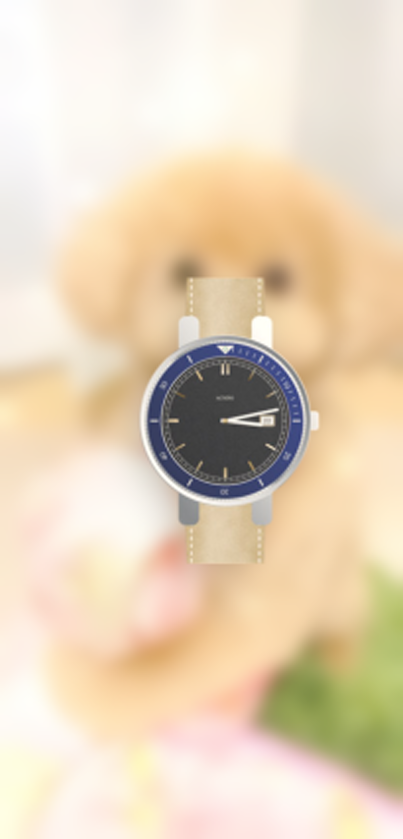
{"hour": 3, "minute": 13}
